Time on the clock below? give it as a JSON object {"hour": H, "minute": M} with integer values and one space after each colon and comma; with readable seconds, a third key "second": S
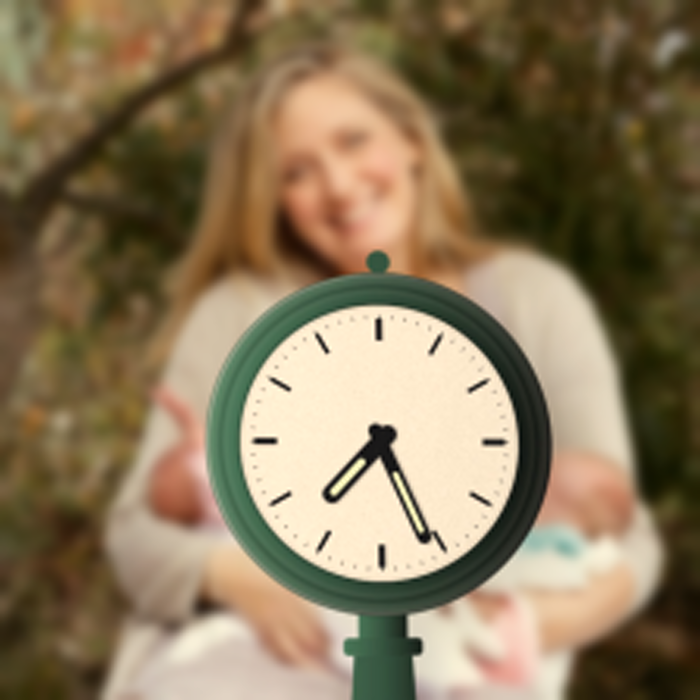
{"hour": 7, "minute": 26}
